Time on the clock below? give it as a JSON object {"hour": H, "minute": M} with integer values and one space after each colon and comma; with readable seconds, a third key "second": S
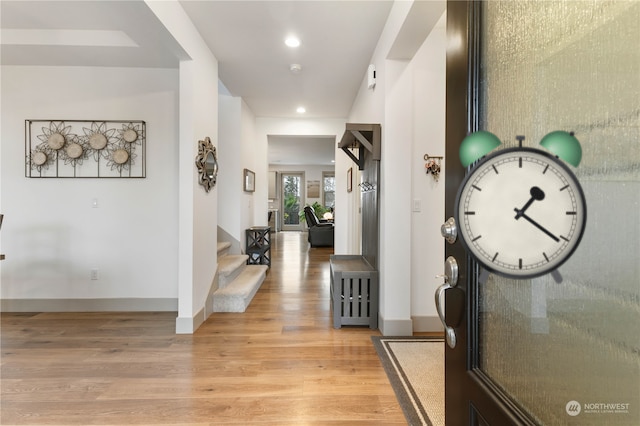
{"hour": 1, "minute": 21}
